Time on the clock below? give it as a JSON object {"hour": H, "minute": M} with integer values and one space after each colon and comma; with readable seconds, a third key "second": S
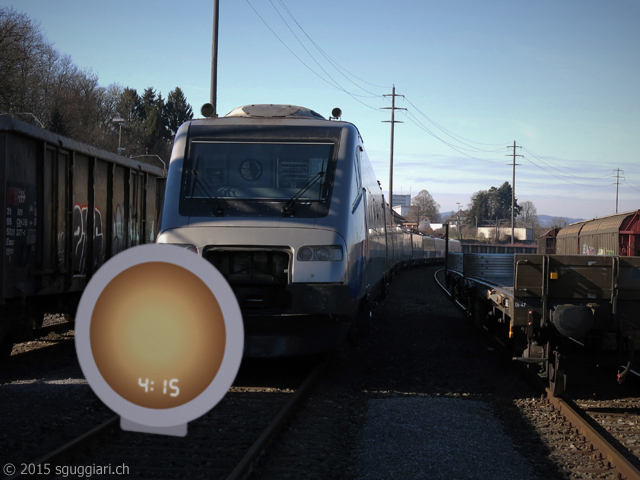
{"hour": 4, "minute": 15}
